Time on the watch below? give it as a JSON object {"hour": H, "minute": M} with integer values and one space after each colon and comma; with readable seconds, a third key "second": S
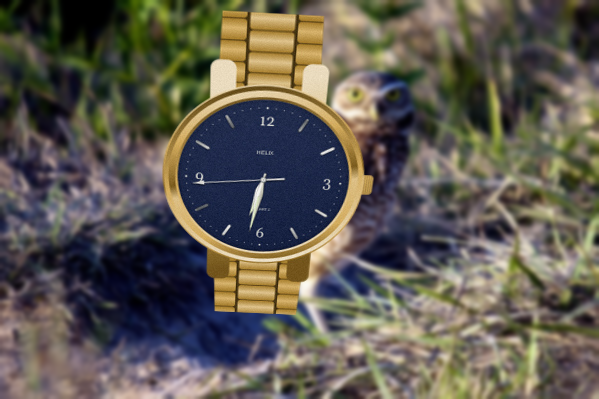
{"hour": 6, "minute": 31, "second": 44}
